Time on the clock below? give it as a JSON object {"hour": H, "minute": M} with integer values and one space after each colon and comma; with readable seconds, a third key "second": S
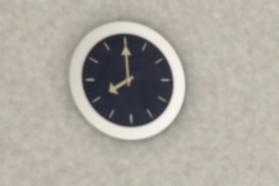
{"hour": 8, "minute": 0}
